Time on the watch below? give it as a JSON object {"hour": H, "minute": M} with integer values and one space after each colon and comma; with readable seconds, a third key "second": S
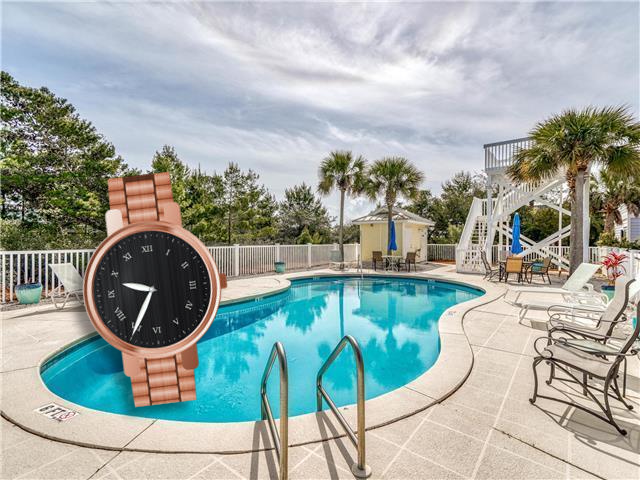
{"hour": 9, "minute": 35}
